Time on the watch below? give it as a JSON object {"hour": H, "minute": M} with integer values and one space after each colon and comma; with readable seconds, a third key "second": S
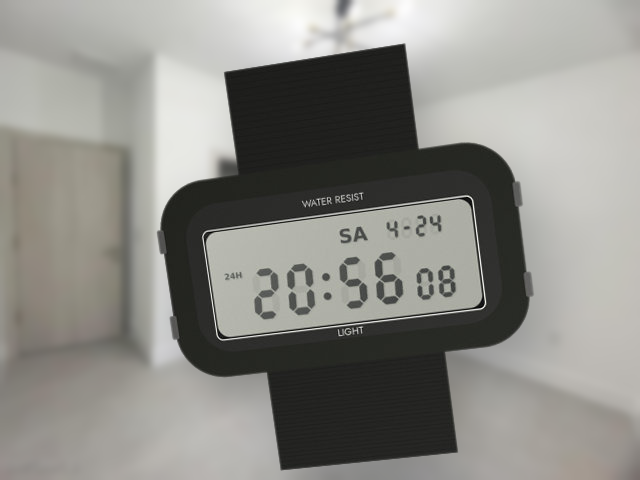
{"hour": 20, "minute": 56, "second": 8}
